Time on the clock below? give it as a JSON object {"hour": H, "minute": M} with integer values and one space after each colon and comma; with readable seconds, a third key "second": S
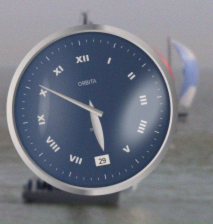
{"hour": 5, "minute": 51}
